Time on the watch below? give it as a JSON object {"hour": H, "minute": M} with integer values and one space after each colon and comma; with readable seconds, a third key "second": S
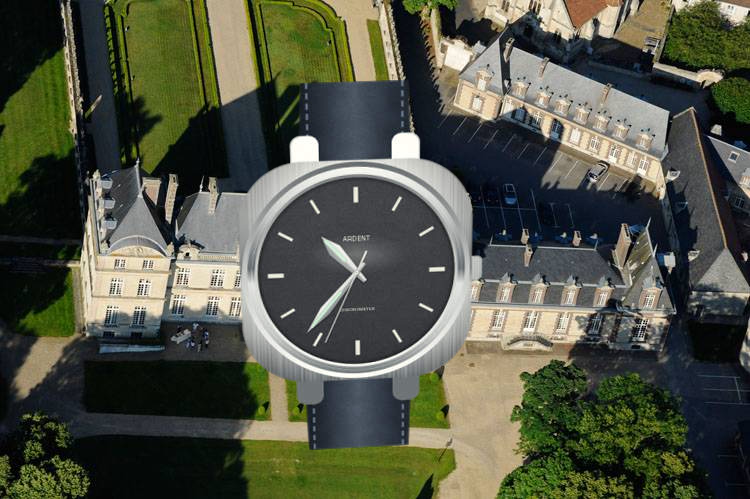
{"hour": 10, "minute": 36, "second": 34}
